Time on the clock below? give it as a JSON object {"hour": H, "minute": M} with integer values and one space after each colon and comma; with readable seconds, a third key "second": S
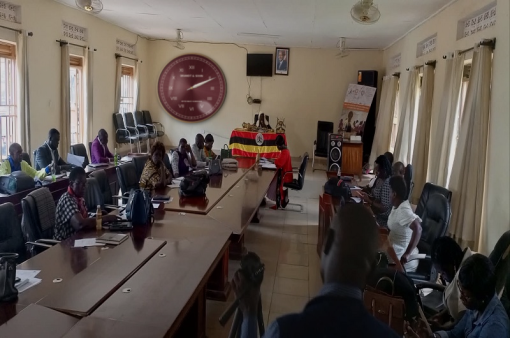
{"hour": 2, "minute": 11}
